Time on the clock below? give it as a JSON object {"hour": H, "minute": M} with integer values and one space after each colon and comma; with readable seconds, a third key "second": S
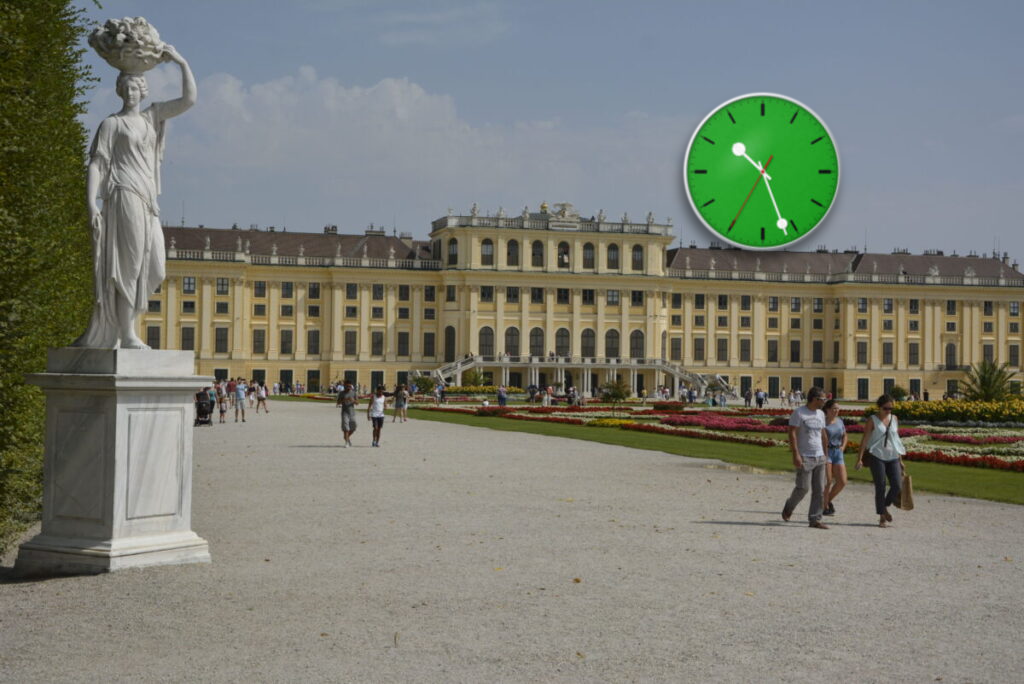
{"hour": 10, "minute": 26, "second": 35}
